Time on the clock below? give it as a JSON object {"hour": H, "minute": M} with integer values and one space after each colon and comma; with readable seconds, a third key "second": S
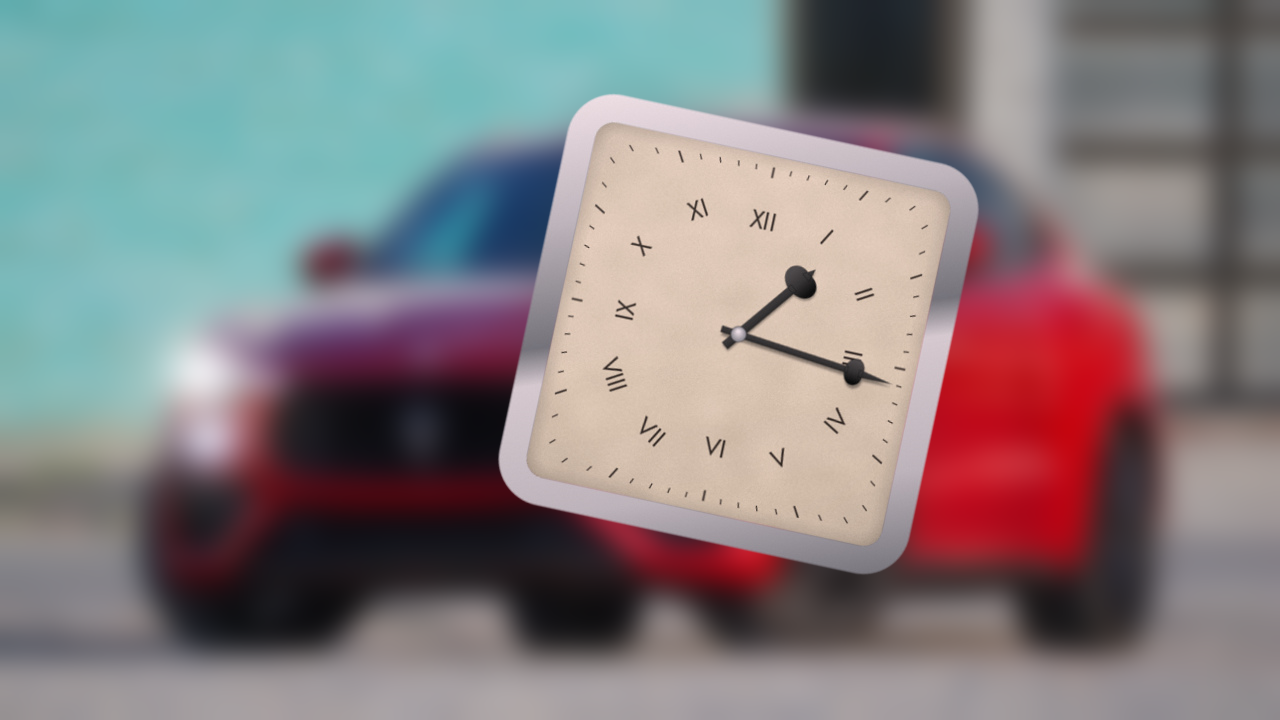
{"hour": 1, "minute": 16}
